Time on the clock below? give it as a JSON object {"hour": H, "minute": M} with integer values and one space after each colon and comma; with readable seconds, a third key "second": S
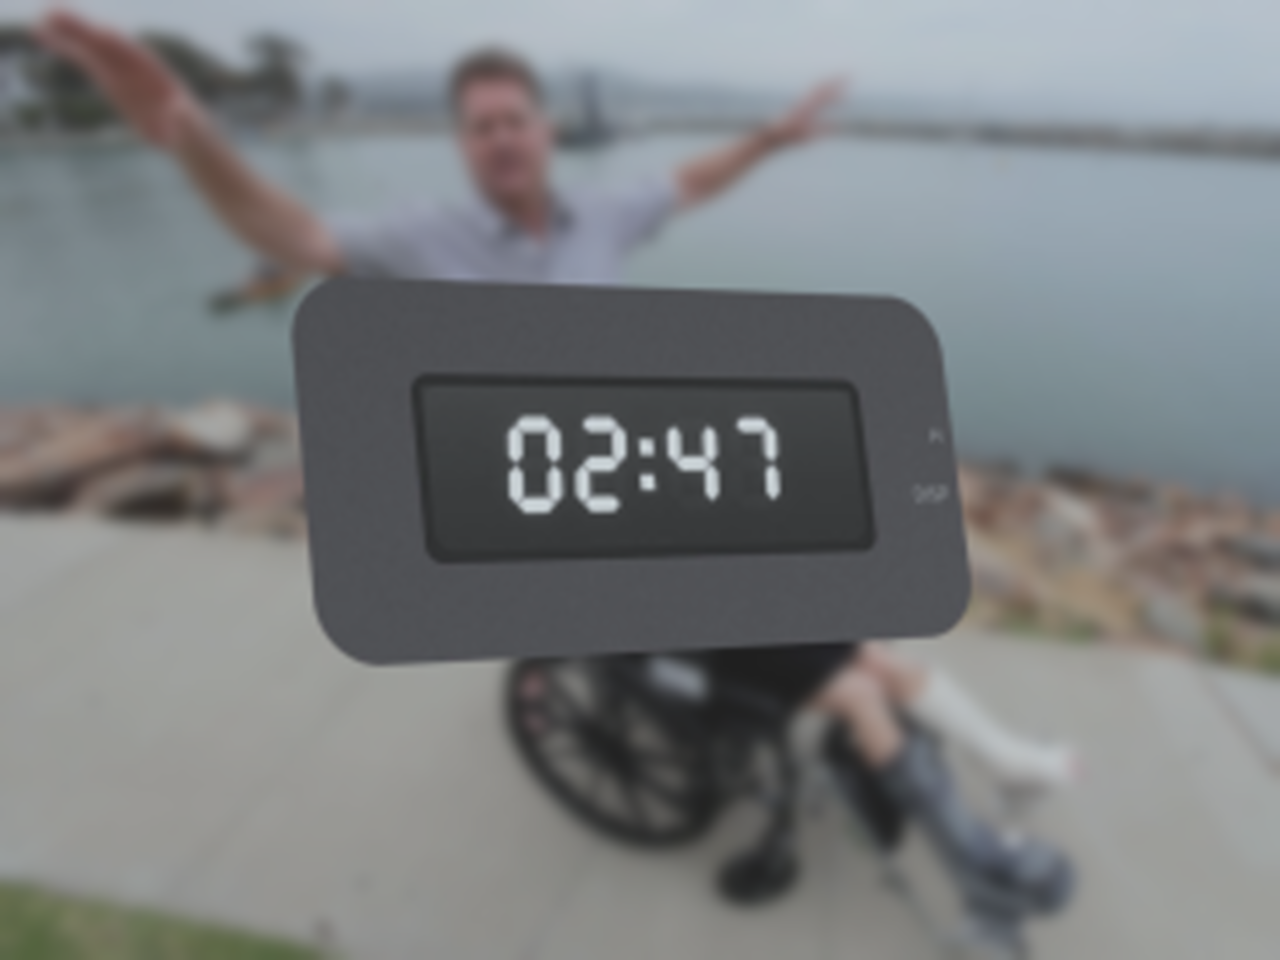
{"hour": 2, "minute": 47}
